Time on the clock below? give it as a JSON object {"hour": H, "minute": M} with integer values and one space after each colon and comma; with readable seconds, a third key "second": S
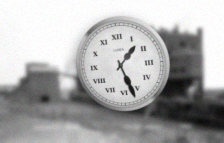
{"hour": 1, "minute": 27}
